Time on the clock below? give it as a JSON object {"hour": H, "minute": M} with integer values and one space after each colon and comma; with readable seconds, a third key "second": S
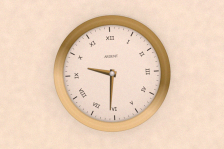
{"hour": 9, "minute": 31}
